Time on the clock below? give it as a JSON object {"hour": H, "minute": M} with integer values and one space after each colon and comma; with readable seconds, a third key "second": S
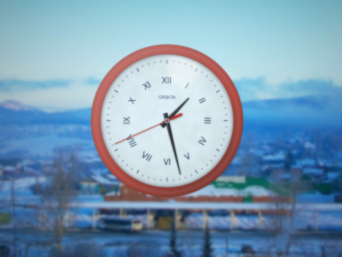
{"hour": 1, "minute": 27, "second": 41}
